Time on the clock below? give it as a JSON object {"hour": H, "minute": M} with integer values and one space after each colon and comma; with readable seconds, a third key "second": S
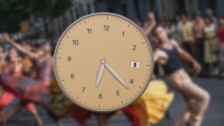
{"hour": 6, "minute": 22}
